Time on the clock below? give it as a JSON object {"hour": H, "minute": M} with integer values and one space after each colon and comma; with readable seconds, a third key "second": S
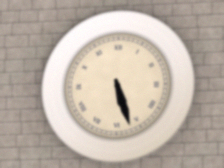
{"hour": 5, "minute": 27}
